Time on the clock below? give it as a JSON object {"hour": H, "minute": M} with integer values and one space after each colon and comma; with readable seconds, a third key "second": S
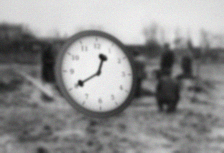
{"hour": 12, "minute": 40}
